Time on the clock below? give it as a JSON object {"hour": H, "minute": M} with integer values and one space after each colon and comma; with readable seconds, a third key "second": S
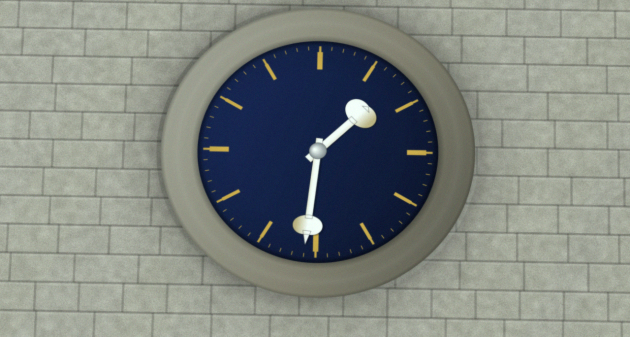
{"hour": 1, "minute": 31}
